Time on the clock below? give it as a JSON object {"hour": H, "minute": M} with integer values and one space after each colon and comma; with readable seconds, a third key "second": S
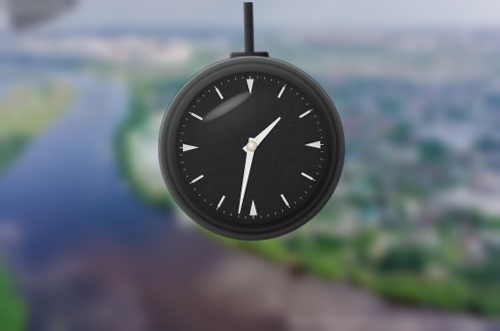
{"hour": 1, "minute": 32}
